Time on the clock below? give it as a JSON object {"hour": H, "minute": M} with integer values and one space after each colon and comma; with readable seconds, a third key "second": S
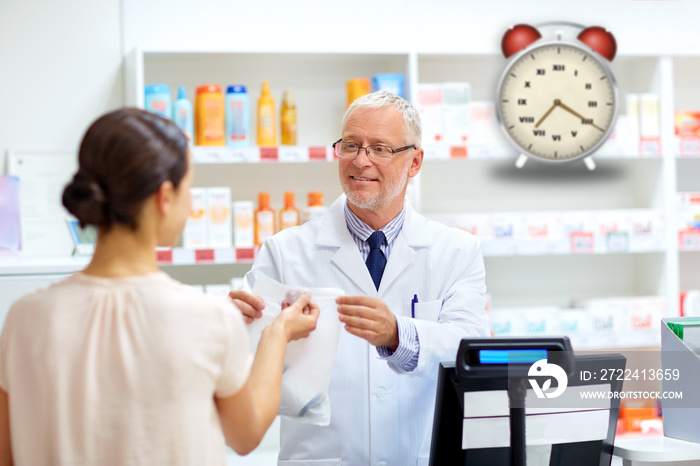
{"hour": 7, "minute": 20}
